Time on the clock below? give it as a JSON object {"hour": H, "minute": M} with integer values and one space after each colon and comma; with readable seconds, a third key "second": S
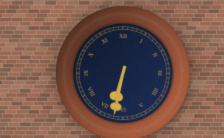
{"hour": 6, "minute": 32}
